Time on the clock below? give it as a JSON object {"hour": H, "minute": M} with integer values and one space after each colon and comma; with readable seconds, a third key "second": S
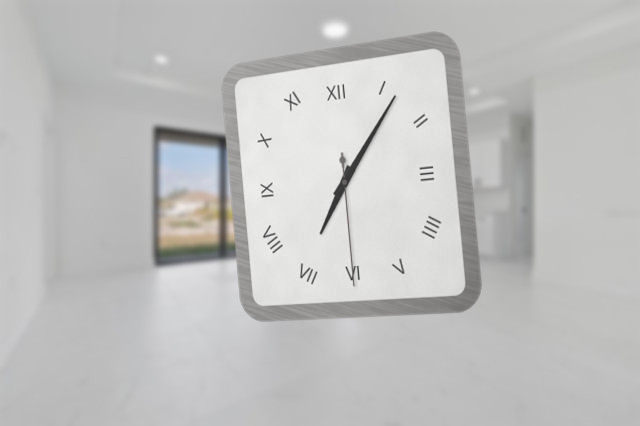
{"hour": 7, "minute": 6, "second": 30}
